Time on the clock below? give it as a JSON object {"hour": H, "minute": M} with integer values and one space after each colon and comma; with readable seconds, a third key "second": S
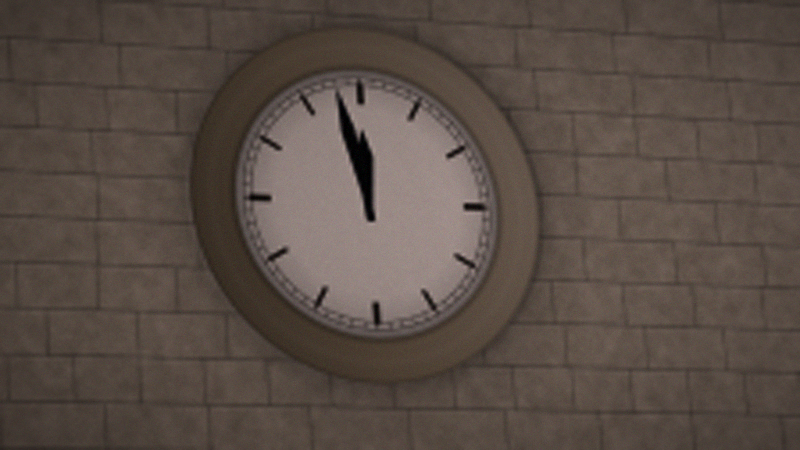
{"hour": 11, "minute": 58}
